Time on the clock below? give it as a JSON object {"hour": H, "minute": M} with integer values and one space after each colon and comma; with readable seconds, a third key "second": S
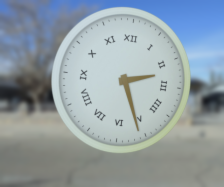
{"hour": 2, "minute": 26}
